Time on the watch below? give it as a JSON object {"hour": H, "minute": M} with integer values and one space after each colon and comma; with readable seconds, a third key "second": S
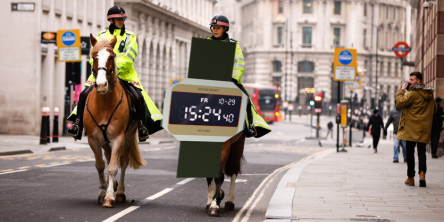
{"hour": 15, "minute": 24, "second": 40}
